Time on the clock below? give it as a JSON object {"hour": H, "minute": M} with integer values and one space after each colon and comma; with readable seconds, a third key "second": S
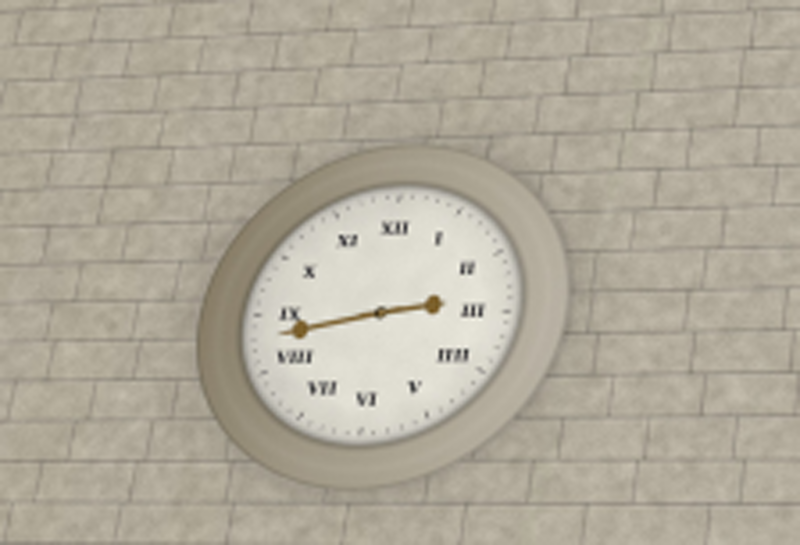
{"hour": 2, "minute": 43}
